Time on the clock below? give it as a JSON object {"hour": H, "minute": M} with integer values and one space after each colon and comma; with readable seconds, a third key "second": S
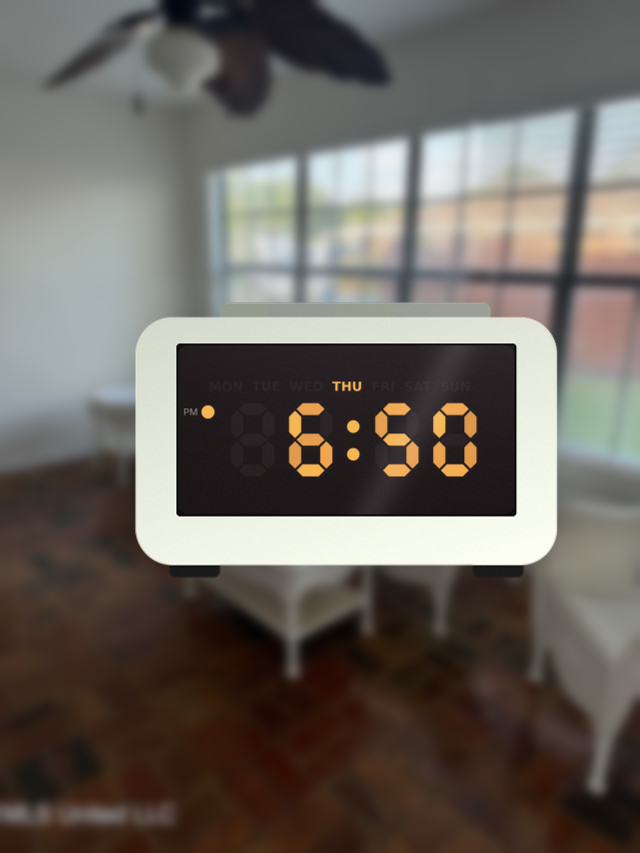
{"hour": 6, "minute": 50}
